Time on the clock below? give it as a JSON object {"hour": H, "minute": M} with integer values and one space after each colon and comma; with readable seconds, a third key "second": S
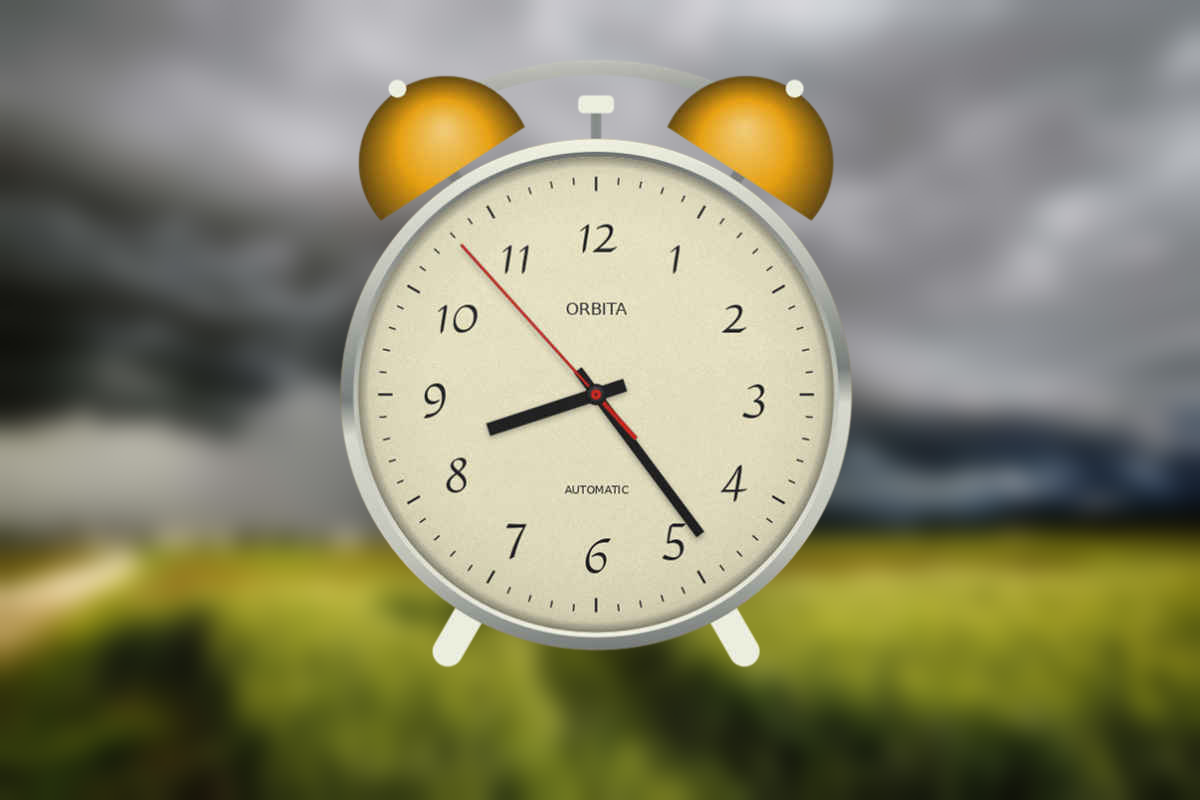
{"hour": 8, "minute": 23, "second": 53}
